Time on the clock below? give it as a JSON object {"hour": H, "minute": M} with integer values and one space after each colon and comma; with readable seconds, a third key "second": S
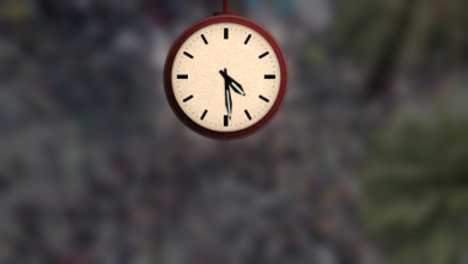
{"hour": 4, "minute": 29}
